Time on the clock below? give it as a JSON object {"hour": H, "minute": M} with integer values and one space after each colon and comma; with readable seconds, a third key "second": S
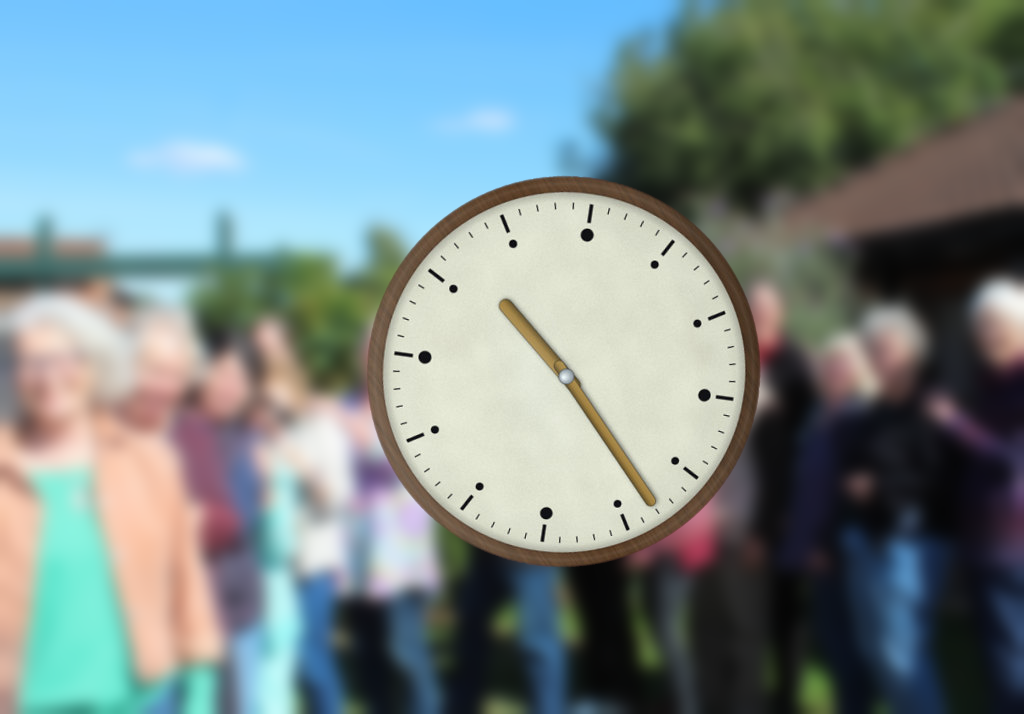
{"hour": 10, "minute": 23}
